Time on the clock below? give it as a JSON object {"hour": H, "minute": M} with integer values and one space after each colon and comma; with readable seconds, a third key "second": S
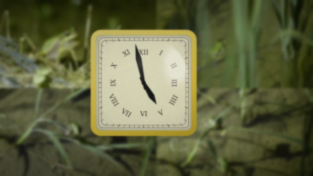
{"hour": 4, "minute": 58}
